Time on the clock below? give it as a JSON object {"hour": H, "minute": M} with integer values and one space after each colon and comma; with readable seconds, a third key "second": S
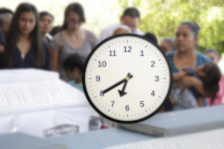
{"hour": 6, "minute": 40}
